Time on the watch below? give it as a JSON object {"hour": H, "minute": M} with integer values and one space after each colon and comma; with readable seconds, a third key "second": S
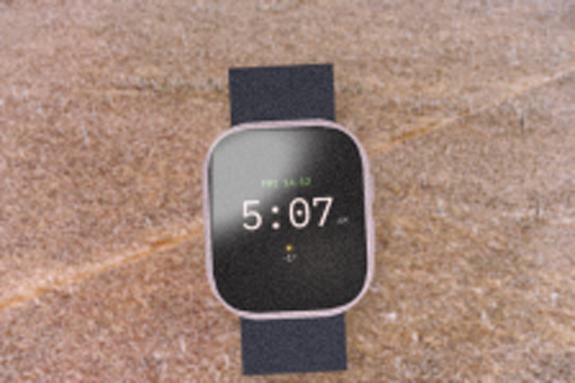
{"hour": 5, "minute": 7}
